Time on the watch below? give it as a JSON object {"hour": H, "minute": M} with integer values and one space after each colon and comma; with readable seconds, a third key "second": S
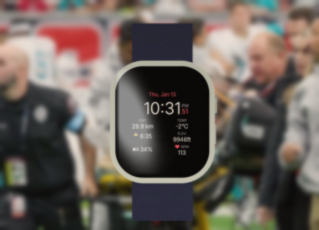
{"hour": 10, "minute": 31}
